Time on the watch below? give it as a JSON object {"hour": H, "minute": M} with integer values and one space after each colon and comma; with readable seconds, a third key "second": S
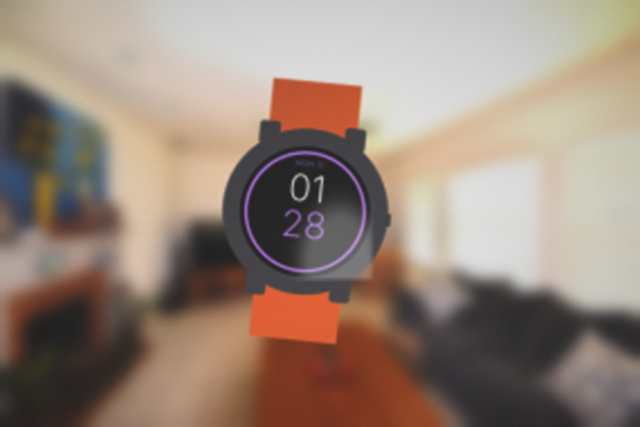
{"hour": 1, "minute": 28}
